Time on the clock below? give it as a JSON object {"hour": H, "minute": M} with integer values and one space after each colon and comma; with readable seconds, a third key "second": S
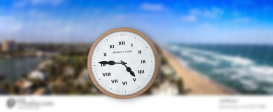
{"hour": 4, "minute": 46}
